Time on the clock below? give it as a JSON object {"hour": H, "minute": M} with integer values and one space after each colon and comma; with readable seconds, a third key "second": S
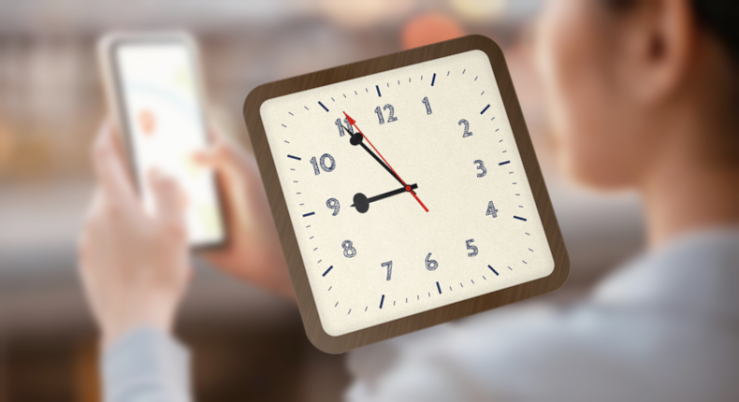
{"hour": 8, "minute": 54, "second": 56}
